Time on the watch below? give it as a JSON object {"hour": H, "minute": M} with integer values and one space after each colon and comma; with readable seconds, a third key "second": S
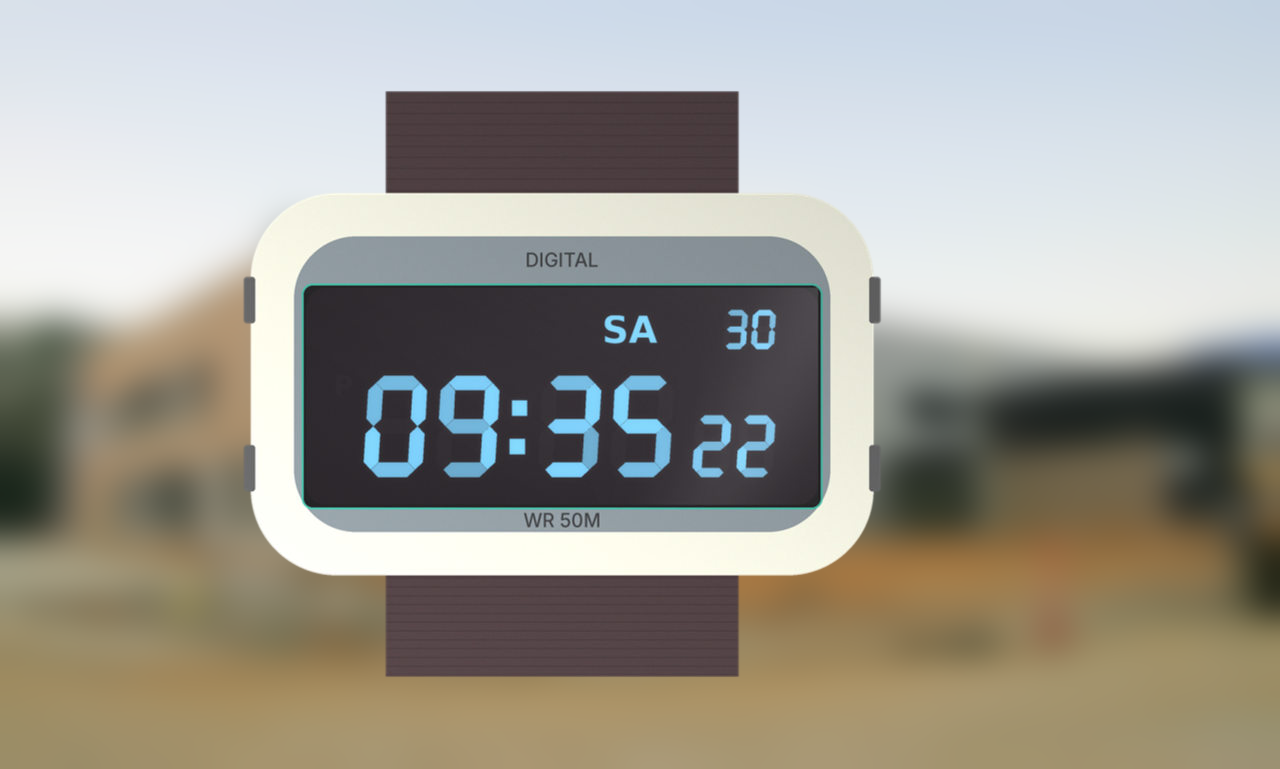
{"hour": 9, "minute": 35, "second": 22}
